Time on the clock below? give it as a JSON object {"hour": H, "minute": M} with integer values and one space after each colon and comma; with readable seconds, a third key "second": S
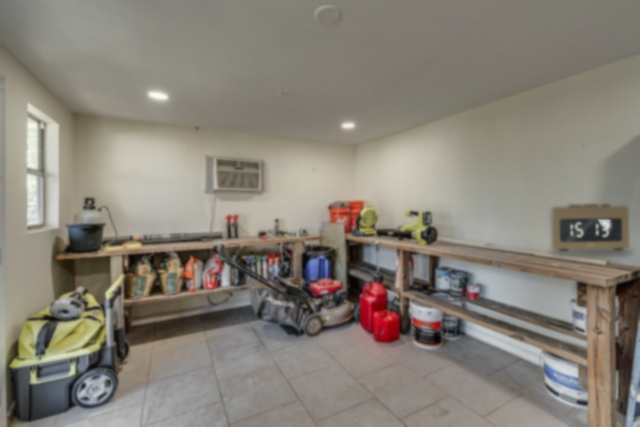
{"hour": 15, "minute": 13}
